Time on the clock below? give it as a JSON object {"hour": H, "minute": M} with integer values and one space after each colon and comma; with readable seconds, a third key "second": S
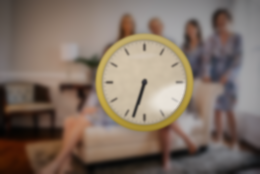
{"hour": 6, "minute": 33}
